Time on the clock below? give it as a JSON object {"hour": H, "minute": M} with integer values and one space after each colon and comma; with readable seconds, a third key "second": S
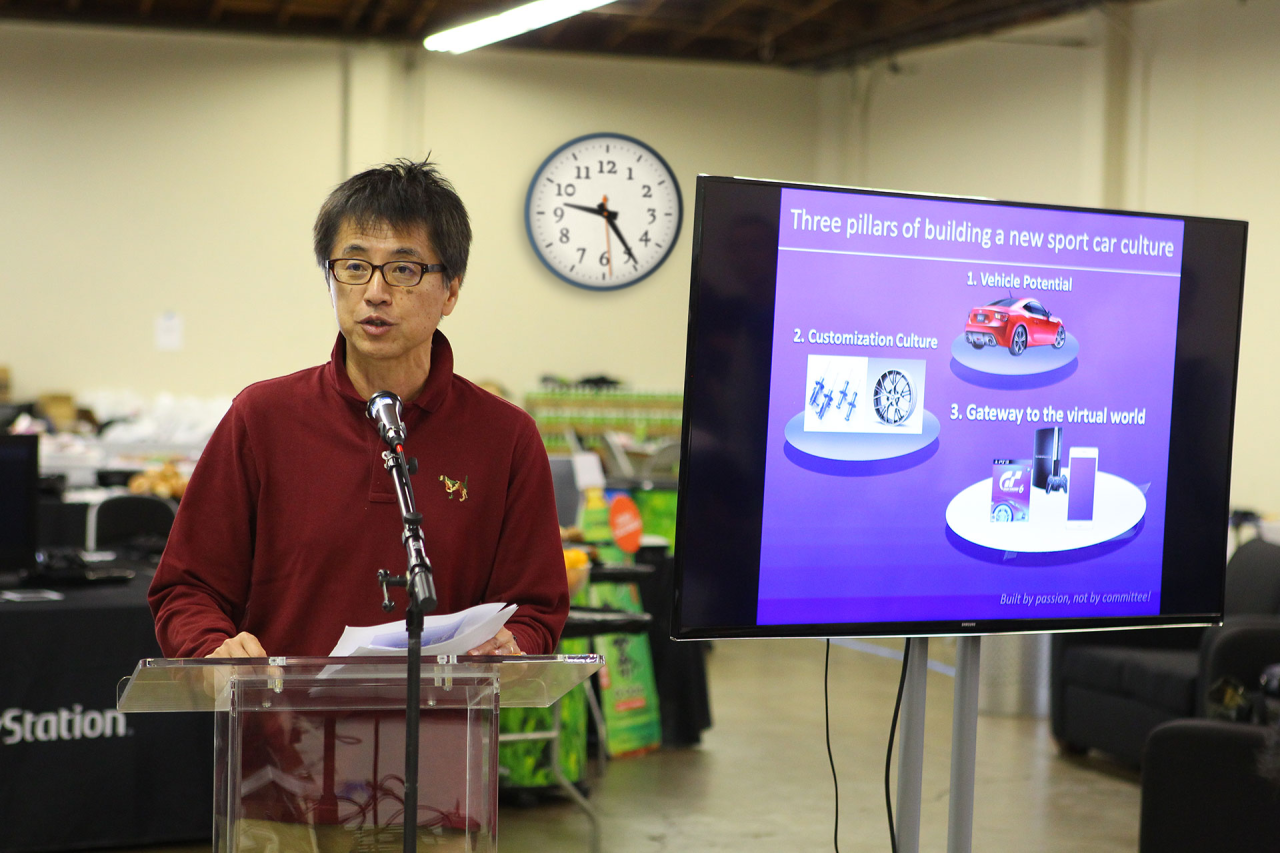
{"hour": 9, "minute": 24, "second": 29}
